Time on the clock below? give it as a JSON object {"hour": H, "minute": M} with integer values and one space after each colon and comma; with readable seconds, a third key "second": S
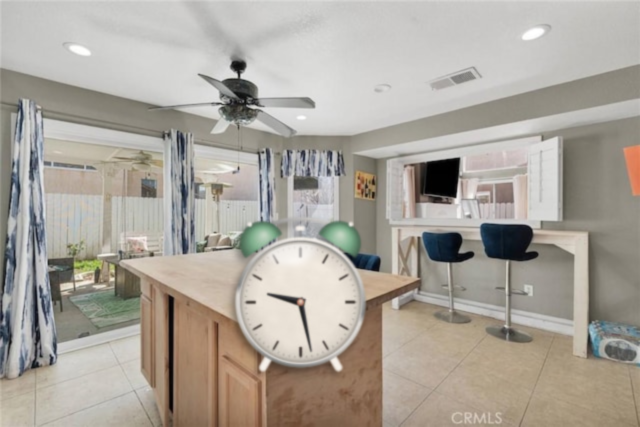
{"hour": 9, "minute": 28}
